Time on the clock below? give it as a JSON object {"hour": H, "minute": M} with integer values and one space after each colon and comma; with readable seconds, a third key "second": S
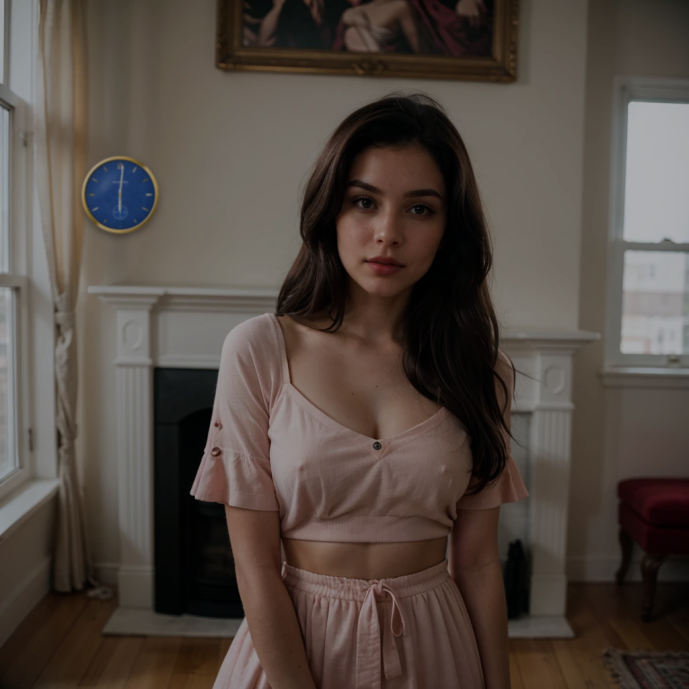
{"hour": 6, "minute": 1}
